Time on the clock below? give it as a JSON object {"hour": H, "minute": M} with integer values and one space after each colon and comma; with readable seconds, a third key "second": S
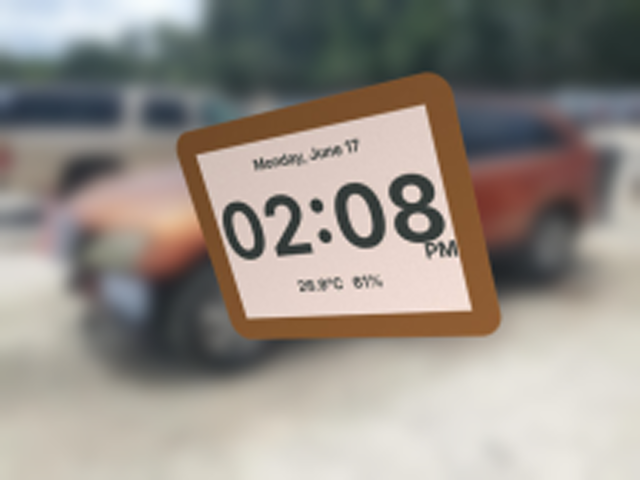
{"hour": 2, "minute": 8}
